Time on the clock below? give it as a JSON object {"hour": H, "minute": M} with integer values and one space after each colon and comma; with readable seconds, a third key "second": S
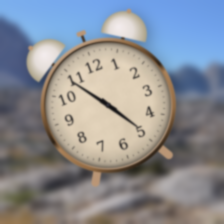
{"hour": 4, "minute": 54}
